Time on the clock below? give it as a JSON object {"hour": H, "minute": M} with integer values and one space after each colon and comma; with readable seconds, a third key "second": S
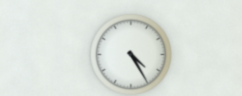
{"hour": 4, "minute": 25}
